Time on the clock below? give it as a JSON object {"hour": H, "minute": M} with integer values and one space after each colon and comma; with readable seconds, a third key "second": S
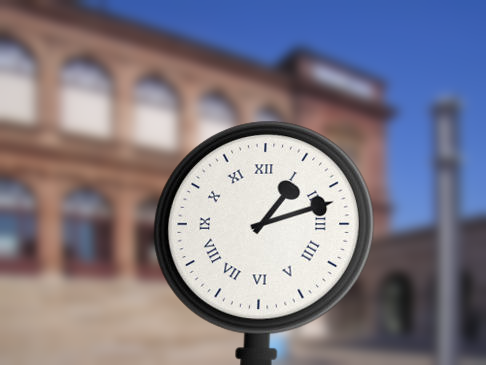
{"hour": 1, "minute": 12}
